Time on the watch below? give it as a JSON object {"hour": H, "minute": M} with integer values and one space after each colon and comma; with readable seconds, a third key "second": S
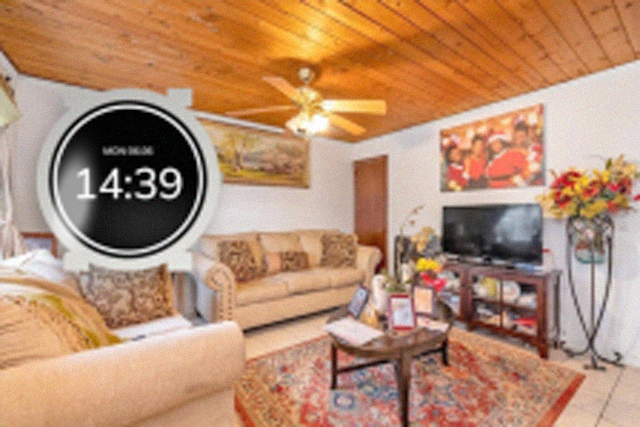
{"hour": 14, "minute": 39}
